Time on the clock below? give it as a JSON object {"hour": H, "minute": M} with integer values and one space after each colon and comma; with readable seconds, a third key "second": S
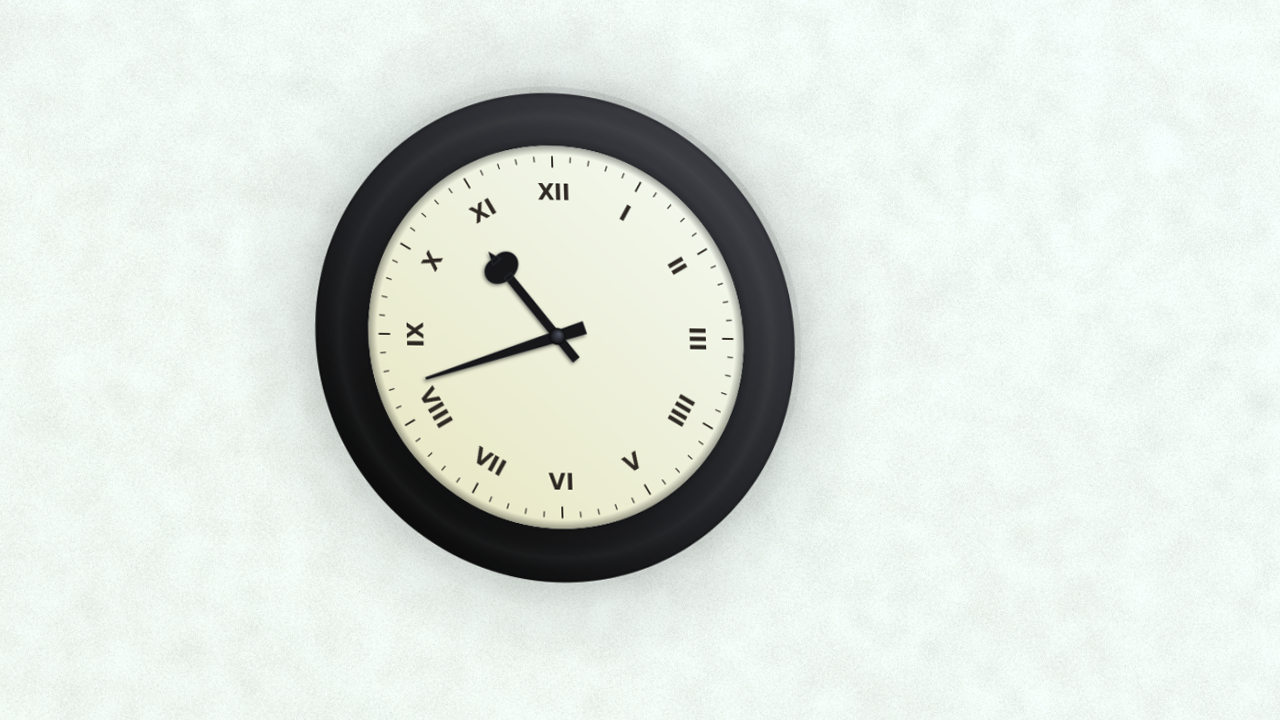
{"hour": 10, "minute": 42}
